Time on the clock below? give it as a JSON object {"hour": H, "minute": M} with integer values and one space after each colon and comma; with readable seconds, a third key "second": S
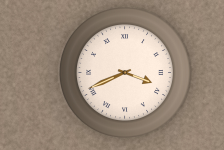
{"hour": 3, "minute": 41}
